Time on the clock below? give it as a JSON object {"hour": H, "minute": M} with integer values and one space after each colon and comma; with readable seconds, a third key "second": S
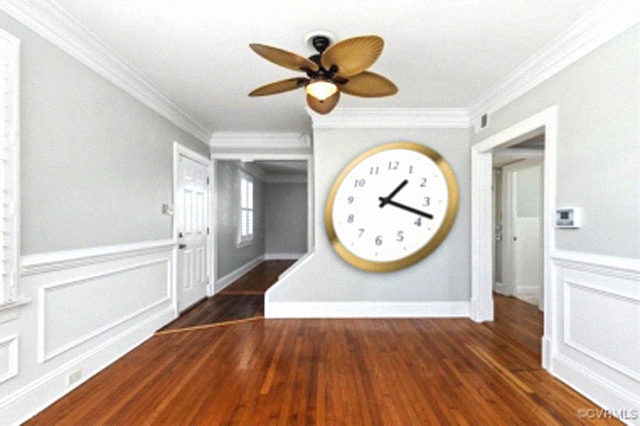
{"hour": 1, "minute": 18}
